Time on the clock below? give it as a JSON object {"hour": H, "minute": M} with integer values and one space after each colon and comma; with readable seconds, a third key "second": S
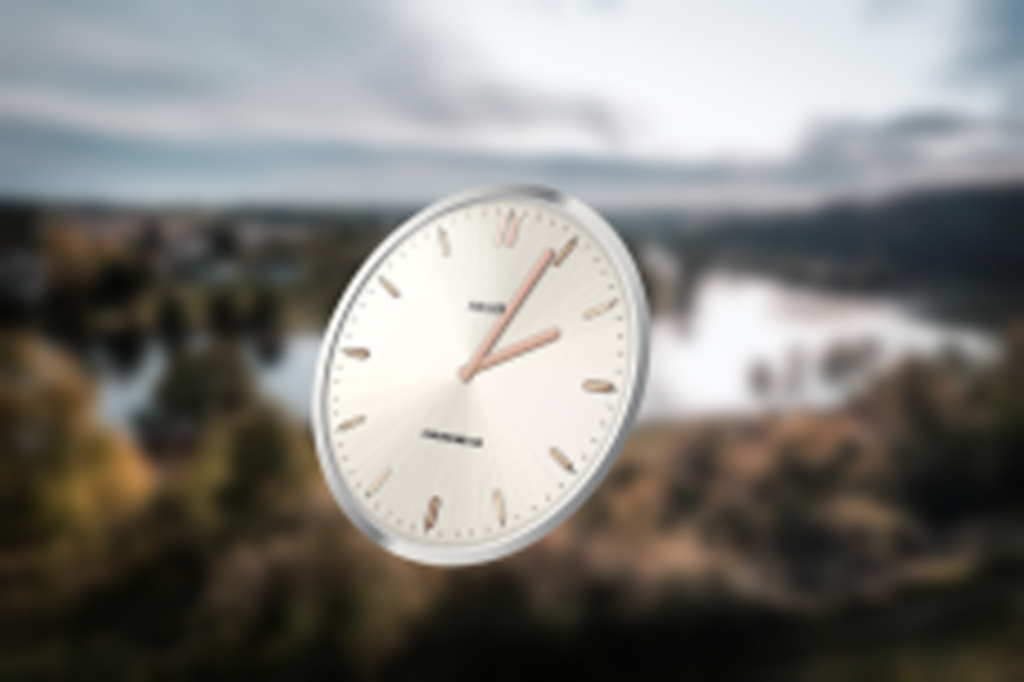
{"hour": 2, "minute": 4}
